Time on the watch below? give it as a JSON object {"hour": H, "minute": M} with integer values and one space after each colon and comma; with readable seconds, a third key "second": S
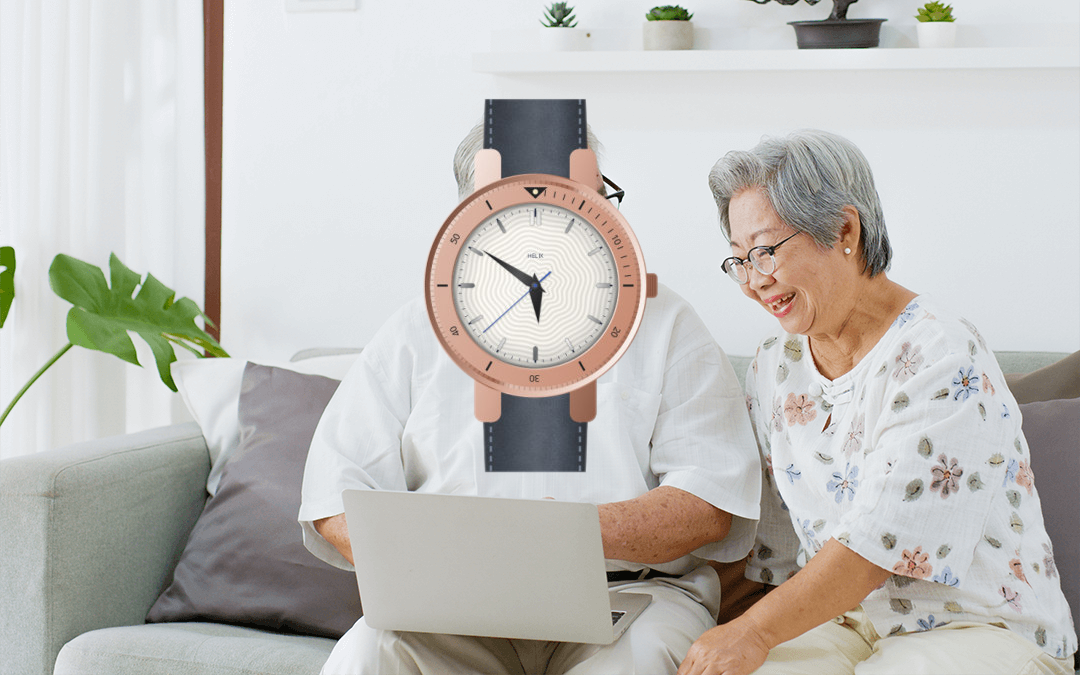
{"hour": 5, "minute": 50, "second": 38}
